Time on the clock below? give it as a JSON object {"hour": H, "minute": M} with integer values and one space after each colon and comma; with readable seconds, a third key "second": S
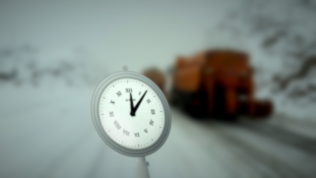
{"hour": 12, "minute": 7}
